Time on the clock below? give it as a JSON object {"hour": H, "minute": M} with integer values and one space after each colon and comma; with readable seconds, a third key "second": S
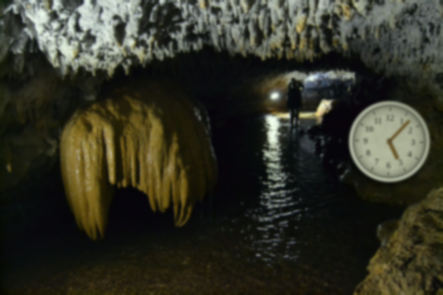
{"hour": 5, "minute": 7}
